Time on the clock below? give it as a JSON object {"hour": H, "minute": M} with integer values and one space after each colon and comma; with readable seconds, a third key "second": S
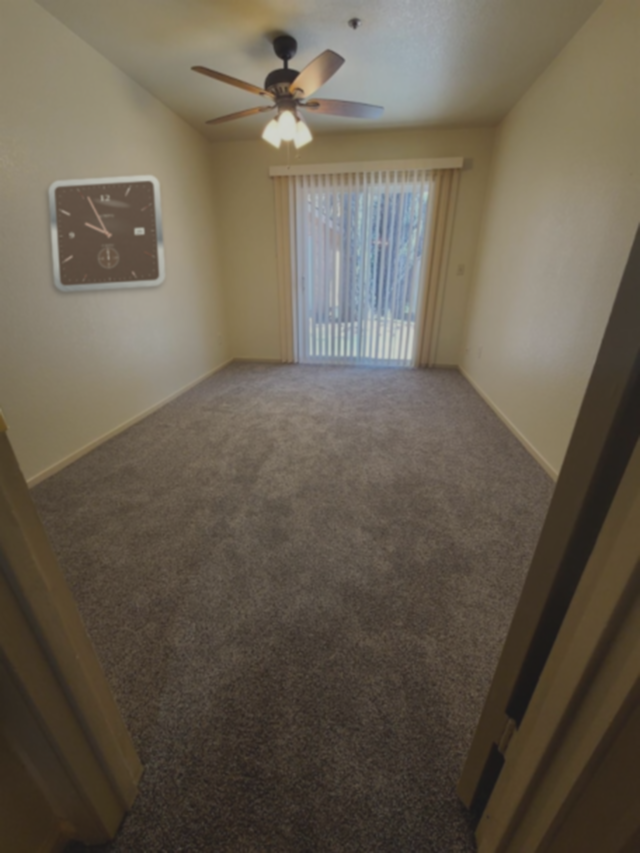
{"hour": 9, "minute": 56}
